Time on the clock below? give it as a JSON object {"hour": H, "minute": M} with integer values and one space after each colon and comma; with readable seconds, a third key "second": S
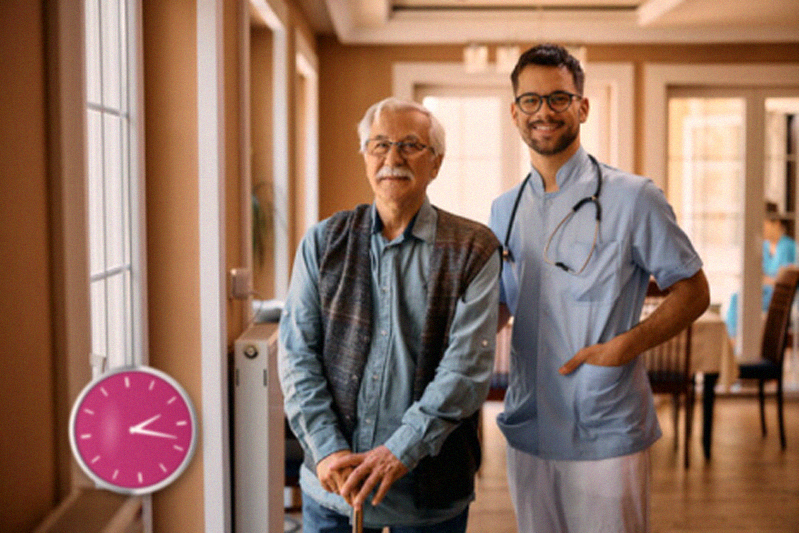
{"hour": 2, "minute": 18}
